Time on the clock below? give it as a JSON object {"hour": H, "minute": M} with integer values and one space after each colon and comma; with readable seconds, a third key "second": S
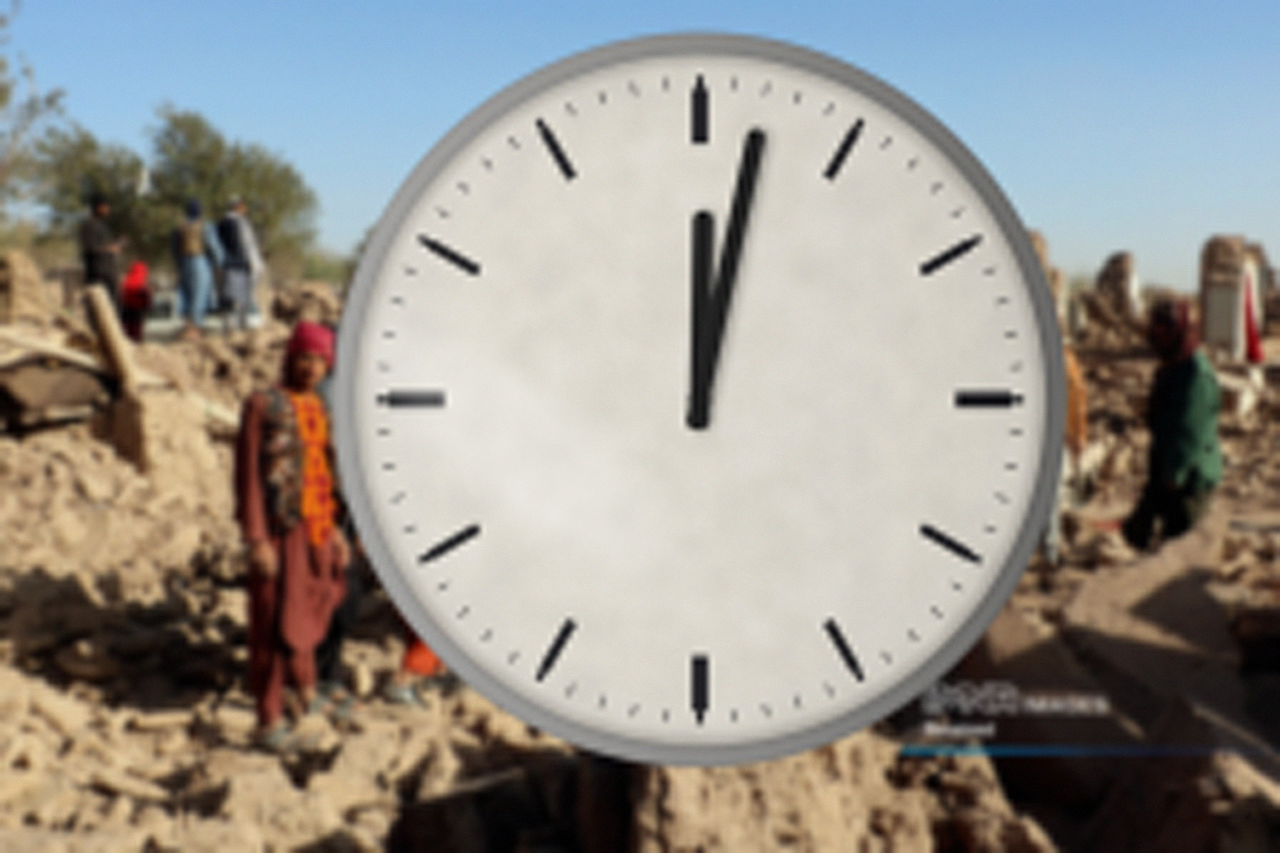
{"hour": 12, "minute": 2}
